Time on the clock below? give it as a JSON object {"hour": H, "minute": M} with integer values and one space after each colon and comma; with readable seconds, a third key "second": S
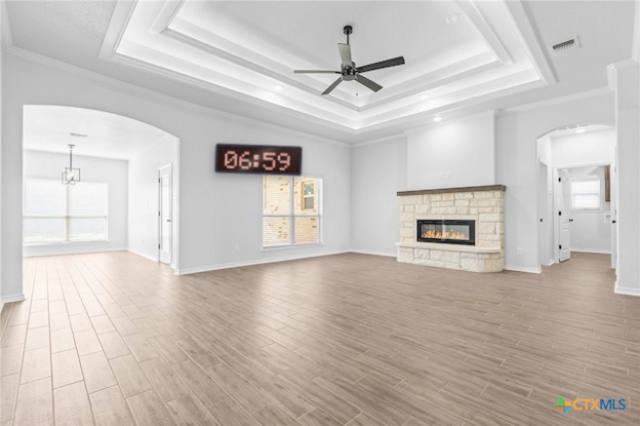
{"hour": 6, "minute": 59}
